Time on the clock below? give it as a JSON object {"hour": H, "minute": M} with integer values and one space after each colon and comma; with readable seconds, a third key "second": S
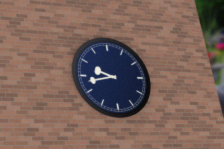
{"hour": 9, "minute": 43}
